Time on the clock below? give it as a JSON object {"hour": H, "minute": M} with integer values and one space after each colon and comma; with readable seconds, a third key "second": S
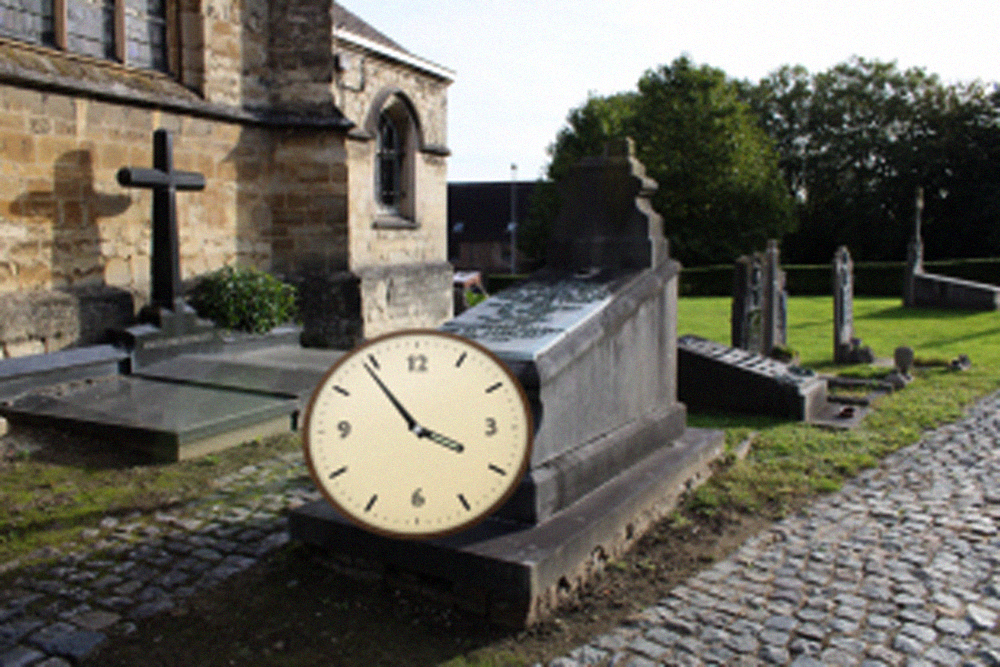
{"hour": 3, "minute": 54}
